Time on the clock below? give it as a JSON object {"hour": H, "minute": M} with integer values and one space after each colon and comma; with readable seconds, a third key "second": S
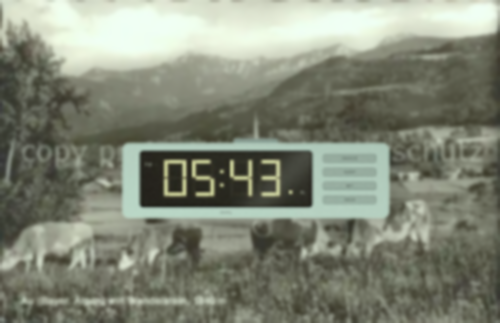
{"hour": 5, "minute": 43}
